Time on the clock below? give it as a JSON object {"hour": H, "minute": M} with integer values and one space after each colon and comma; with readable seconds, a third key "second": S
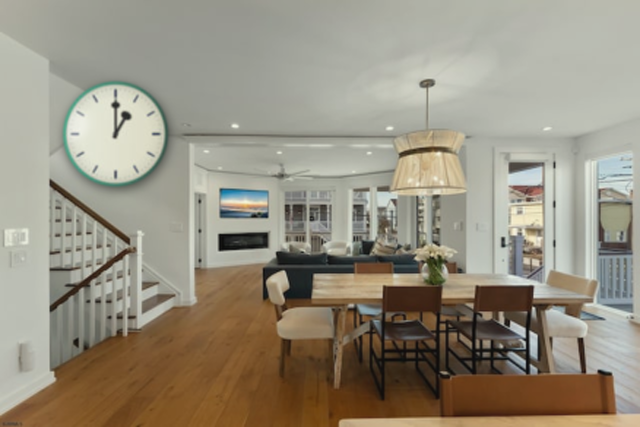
{"hour": 1, "minute": 0}
